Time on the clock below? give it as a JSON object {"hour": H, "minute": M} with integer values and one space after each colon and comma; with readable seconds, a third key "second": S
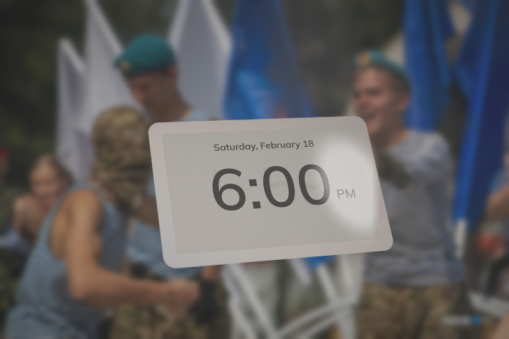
{"hour": 6, "minute": 0}
